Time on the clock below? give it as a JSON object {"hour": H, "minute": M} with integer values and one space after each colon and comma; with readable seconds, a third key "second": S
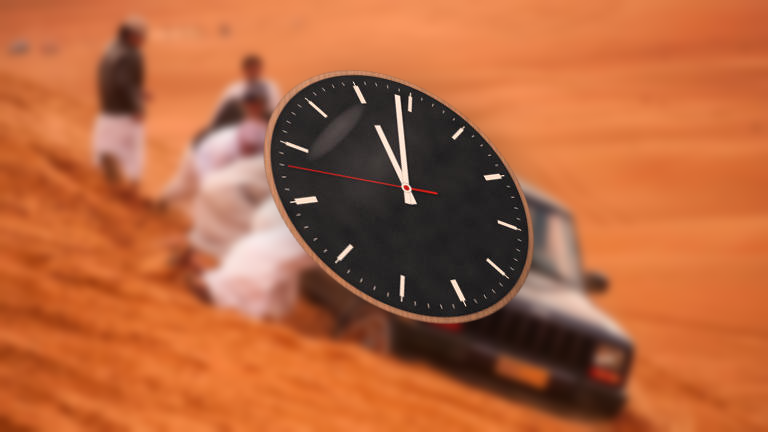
{"hour": 12, "minute": 3, "second": 48}
